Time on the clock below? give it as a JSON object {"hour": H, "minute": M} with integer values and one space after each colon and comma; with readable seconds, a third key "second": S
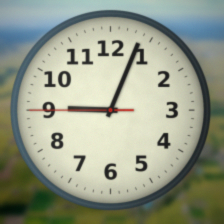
{"hour": 9, "minute": 3, "second": 45}
